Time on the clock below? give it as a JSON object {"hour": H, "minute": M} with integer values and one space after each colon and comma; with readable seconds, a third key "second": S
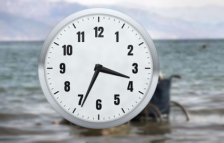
{"hour": 3, "minute": 34}
